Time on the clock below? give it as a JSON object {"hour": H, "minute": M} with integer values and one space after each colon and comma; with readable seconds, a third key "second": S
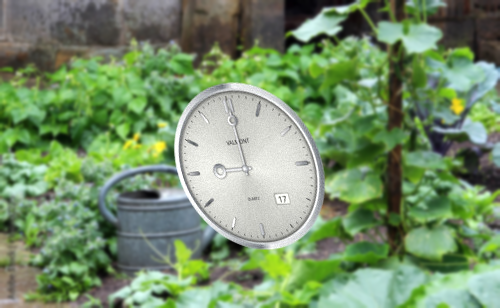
{"hour": 9, "minute": 0}
